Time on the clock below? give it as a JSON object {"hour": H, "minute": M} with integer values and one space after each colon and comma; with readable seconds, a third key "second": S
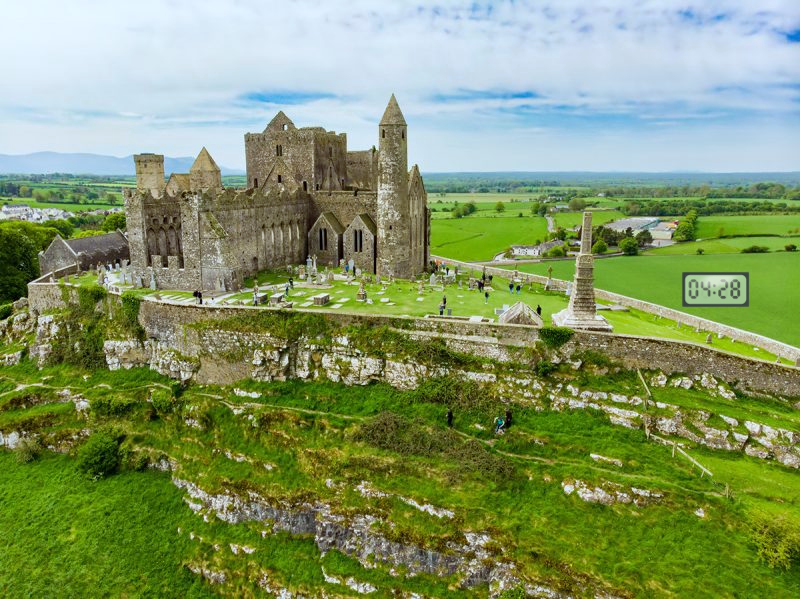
{"hour": 4, "minute": 28}
